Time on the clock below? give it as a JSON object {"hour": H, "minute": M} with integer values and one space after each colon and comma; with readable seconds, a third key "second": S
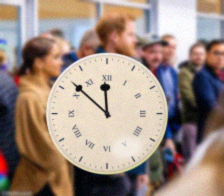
{"hour": 11, "minute": 52}
